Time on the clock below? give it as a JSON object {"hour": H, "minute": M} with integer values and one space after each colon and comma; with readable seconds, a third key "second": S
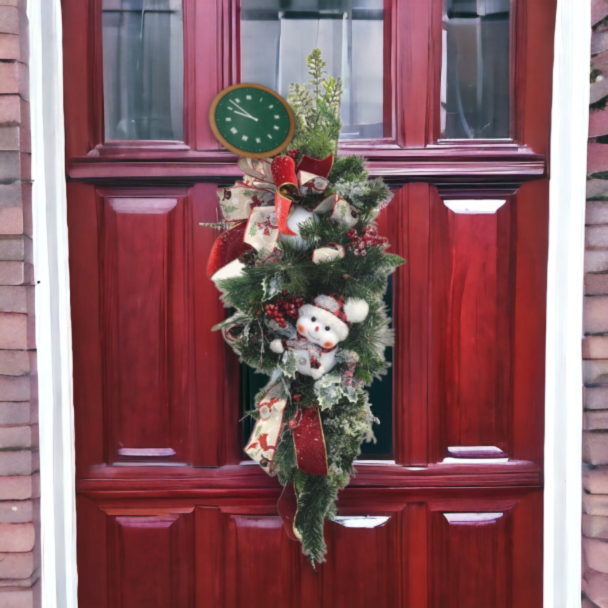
{"hour": 9, "minute": 53}
